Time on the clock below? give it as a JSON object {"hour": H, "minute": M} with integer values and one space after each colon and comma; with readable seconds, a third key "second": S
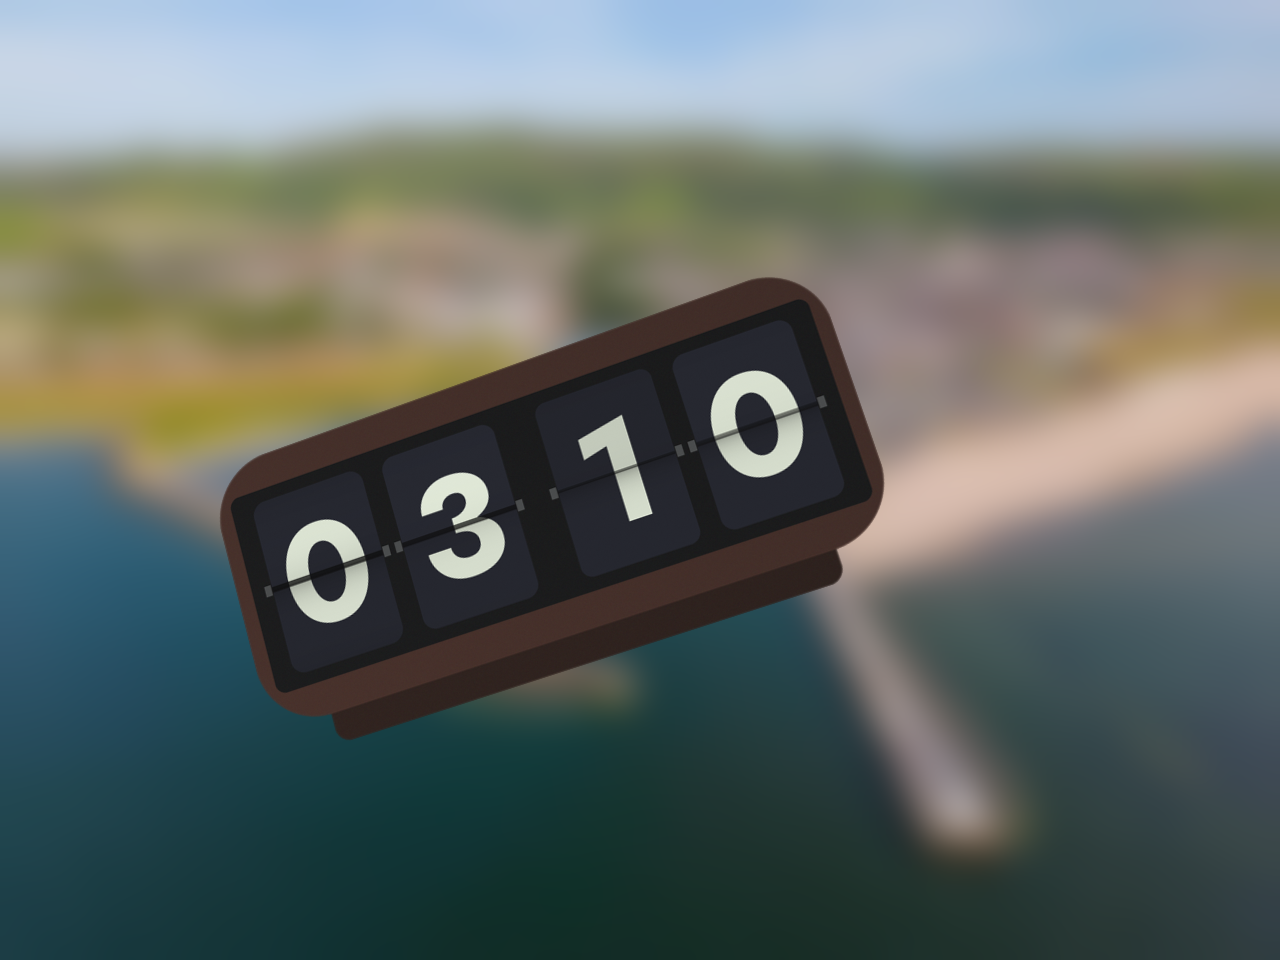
{"hour": 3, "minute": 10}
